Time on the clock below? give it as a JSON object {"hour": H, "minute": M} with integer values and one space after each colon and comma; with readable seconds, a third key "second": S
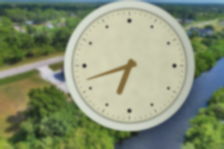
{"hour": 6, "minute": 42}
